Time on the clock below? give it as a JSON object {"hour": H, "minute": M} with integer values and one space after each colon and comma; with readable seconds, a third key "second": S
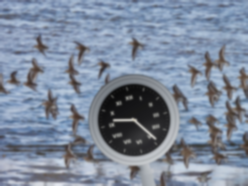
{"hour": 9, "minute": 24}
